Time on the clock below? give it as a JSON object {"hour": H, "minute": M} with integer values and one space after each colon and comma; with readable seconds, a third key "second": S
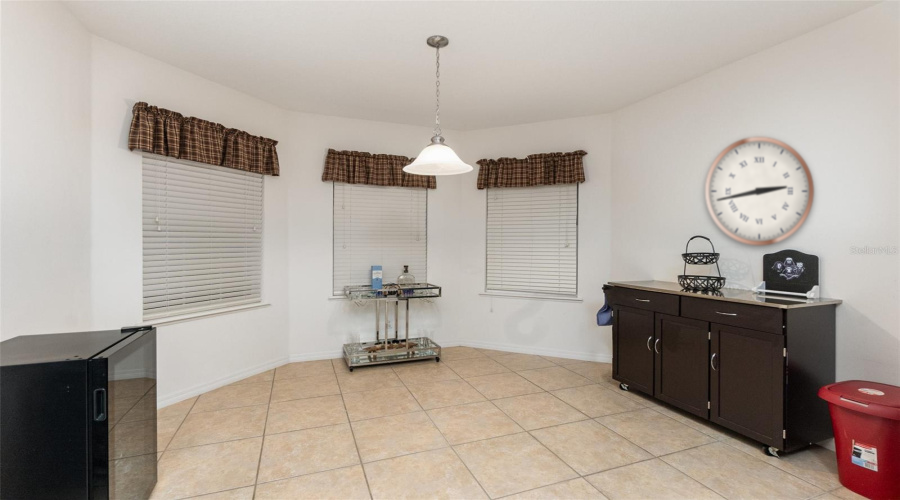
{"hour": 2, "minute": 43}
